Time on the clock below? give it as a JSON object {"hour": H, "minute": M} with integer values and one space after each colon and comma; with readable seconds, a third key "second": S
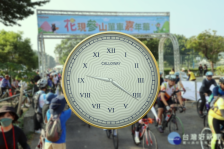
{"hour": 9, "minute": 21}
